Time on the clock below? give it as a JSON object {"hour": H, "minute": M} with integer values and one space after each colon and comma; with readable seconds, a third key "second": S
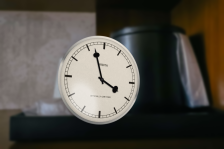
{"hour": 3, "minute": 57}
